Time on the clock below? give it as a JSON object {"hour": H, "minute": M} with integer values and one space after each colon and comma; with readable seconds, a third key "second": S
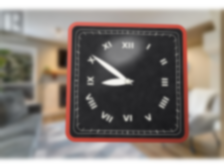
{"hour": 8, "minute": 51}
